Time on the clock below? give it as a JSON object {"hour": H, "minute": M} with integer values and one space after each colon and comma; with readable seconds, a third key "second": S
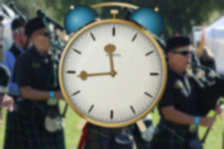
{"hour": 11, "minute": 44}
